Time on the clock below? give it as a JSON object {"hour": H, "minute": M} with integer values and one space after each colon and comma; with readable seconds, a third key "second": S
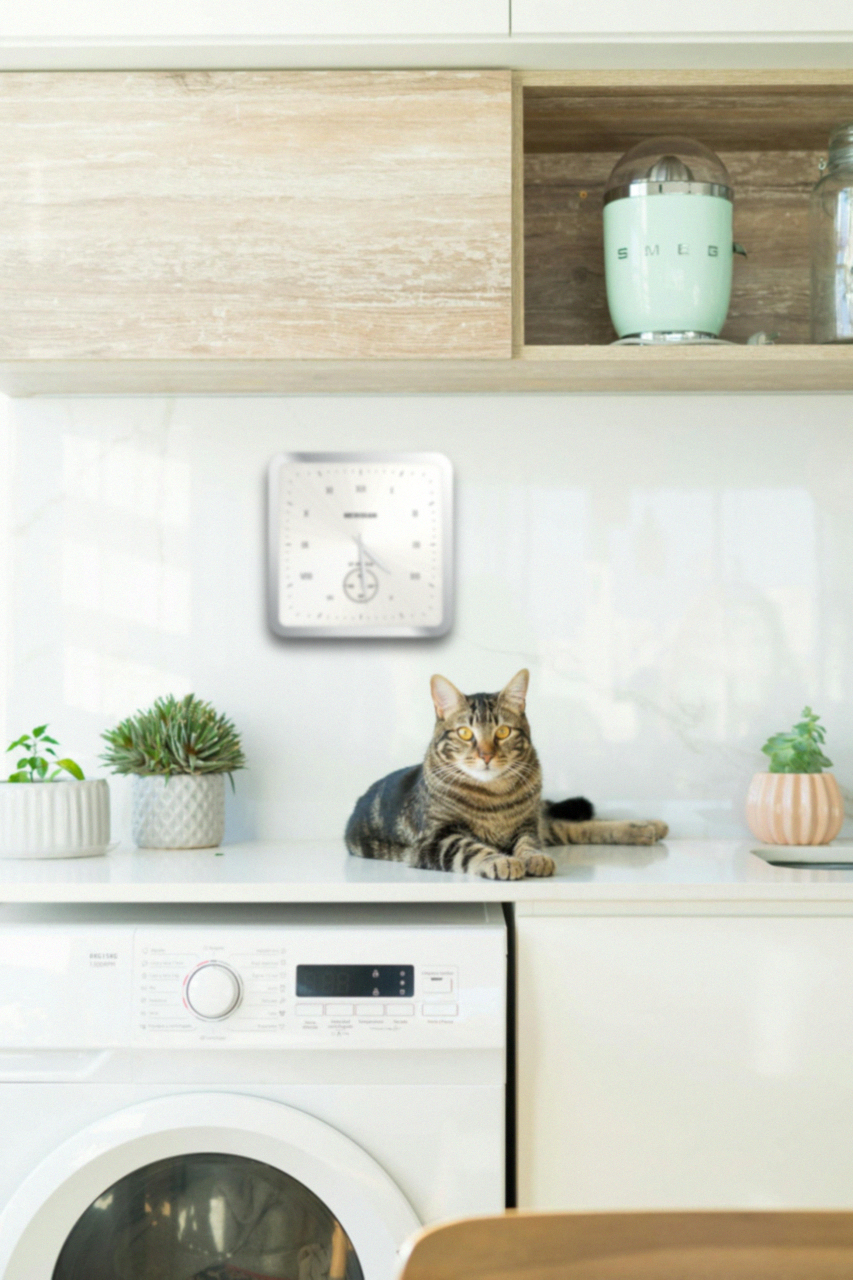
{"hour": 4, "minute": 29}
